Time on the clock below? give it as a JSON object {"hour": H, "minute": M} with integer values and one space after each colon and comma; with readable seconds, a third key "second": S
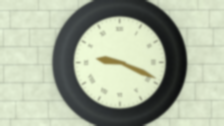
{"hour": 9, "minute": 19}
